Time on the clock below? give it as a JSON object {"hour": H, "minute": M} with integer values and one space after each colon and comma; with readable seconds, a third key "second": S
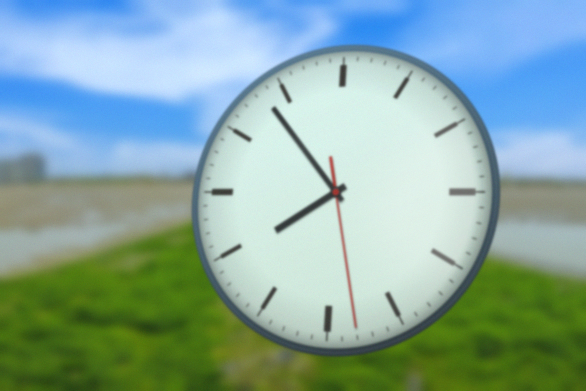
{"hour": 7, "minute": 53, "second": 28}
